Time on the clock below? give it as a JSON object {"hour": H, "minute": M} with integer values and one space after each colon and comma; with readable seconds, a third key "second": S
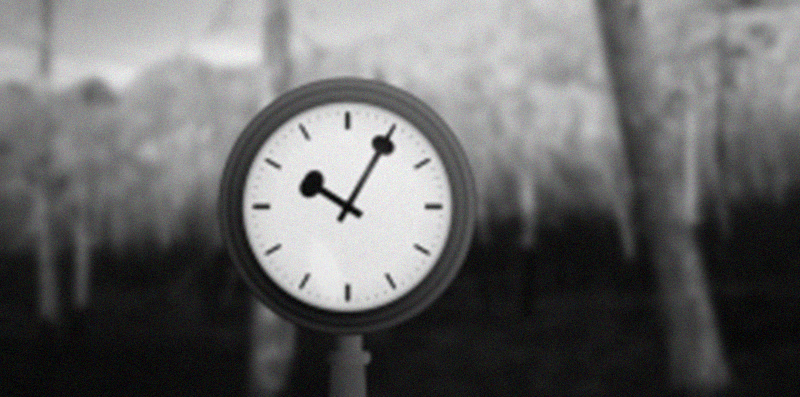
{"hour": 10, "minute": 5}
